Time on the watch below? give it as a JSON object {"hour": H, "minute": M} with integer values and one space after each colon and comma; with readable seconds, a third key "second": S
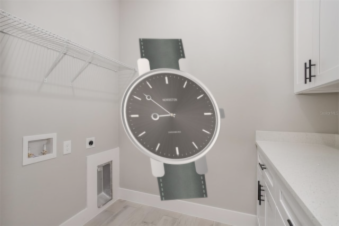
{"hour": 8, "minute": 52}
